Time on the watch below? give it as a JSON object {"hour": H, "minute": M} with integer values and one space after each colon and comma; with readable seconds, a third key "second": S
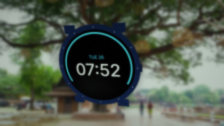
{"hour": 7, "minute": 52}
